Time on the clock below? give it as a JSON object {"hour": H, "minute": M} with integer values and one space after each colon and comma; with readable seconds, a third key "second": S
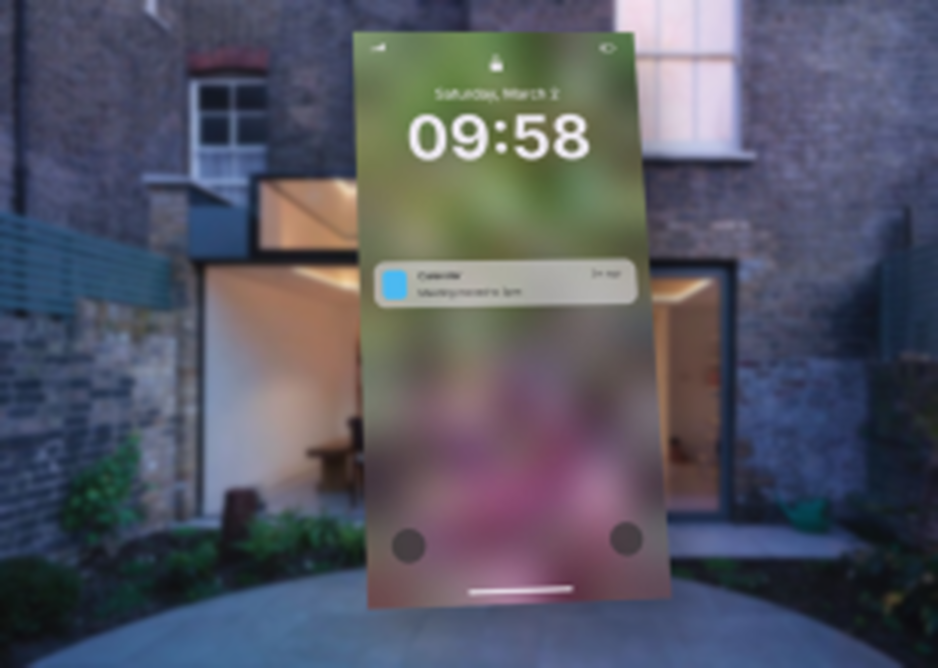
{"hour": 9, "minute": 58}
